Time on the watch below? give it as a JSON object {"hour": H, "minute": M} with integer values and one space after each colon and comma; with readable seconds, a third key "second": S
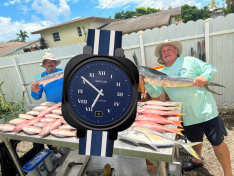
{"hour": 6, "minute": 51}
